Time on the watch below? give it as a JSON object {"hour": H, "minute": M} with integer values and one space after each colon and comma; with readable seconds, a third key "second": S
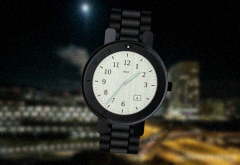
{"hour": 1, "minute": 36}
